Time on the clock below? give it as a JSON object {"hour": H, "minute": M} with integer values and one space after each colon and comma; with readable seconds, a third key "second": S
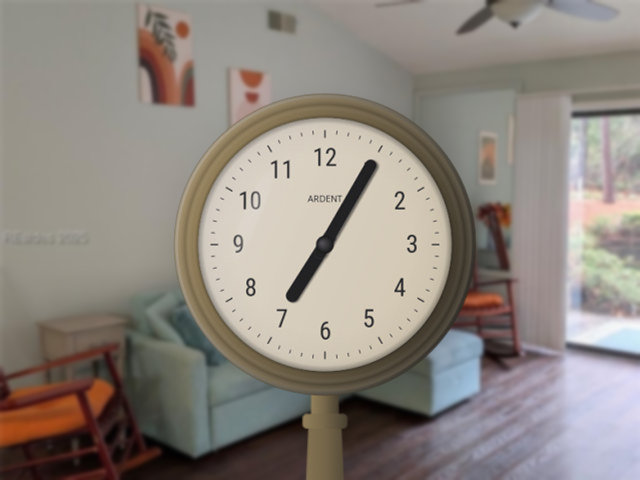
{"hour": 7, "minute": 5}
